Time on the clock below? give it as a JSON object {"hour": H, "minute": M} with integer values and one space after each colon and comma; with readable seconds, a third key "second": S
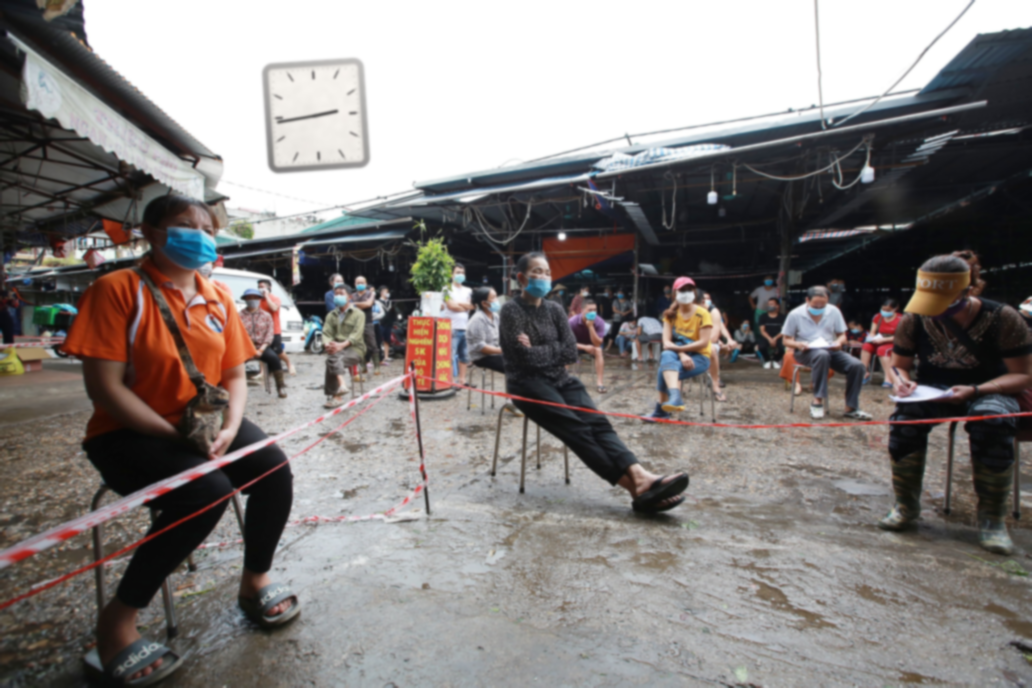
{"hour": 2, "minute": 44}
